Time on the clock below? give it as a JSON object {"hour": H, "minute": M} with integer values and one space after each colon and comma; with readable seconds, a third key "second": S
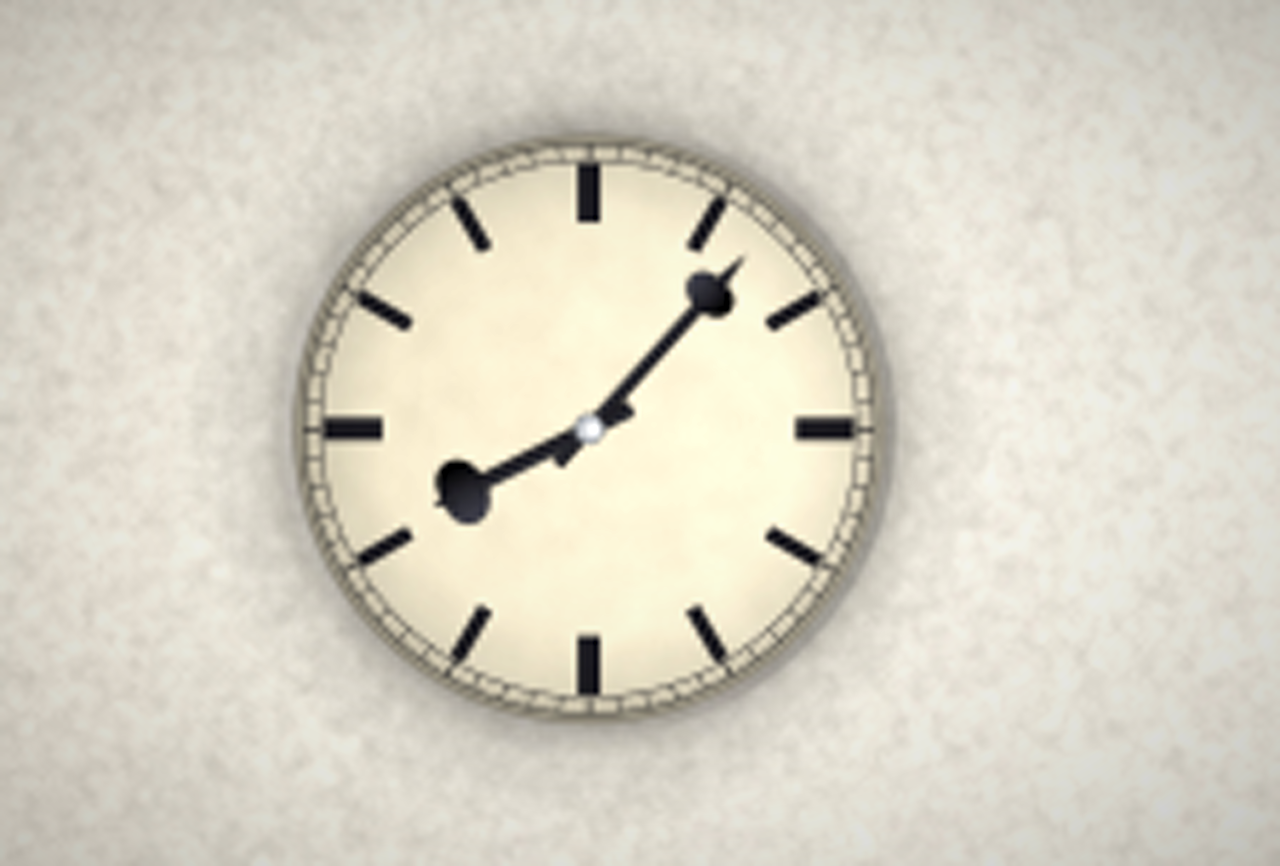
{"hour": 8, "minute": 7}
